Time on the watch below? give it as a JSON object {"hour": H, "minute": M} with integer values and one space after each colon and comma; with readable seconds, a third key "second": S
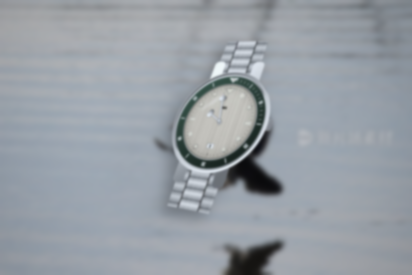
{"hour": 9, "minute": 58}
